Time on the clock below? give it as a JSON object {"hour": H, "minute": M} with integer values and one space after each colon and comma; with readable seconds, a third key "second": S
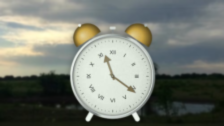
{"hour": 11, "minute": 21}
